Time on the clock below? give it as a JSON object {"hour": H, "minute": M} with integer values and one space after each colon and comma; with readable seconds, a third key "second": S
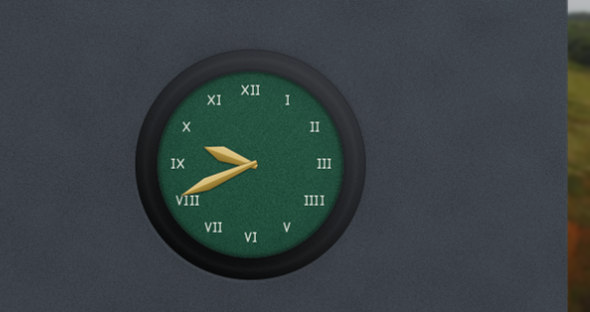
{"hour": 9, "minute": 41}
